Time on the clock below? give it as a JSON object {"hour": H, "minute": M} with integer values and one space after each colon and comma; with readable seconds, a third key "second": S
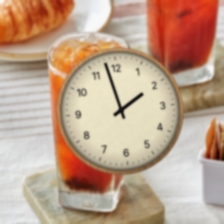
{"hour": 1, "minute": 58}
